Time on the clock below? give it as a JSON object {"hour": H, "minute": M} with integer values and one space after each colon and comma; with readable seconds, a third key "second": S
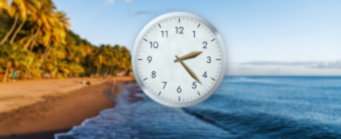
{"hour": 2, "minute": 23}
